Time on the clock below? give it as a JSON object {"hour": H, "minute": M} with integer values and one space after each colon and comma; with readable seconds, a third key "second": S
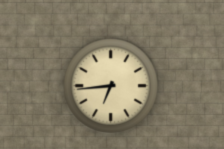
{"hour": 6, "minute": 44}
